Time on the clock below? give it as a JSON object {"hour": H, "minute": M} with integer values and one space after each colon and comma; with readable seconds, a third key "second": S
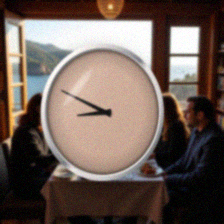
{"hour": 8, "minute": 49}
